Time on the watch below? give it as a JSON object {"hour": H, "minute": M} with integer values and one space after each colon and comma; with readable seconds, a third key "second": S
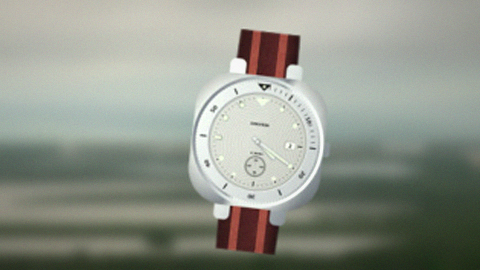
{"hour": 4, "minute": 20}
